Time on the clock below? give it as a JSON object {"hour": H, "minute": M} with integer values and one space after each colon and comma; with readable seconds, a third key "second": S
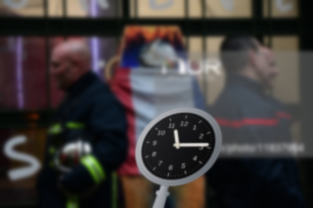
{"hour": 11, "minute": 14}
